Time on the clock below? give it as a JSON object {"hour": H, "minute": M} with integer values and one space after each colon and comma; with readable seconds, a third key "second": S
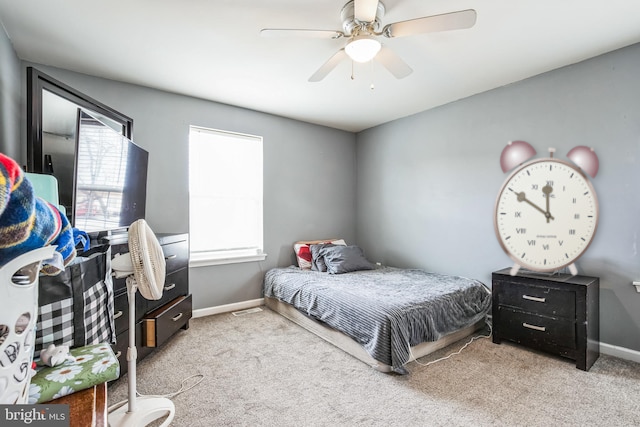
{"hour": 11, "minute": 50}
